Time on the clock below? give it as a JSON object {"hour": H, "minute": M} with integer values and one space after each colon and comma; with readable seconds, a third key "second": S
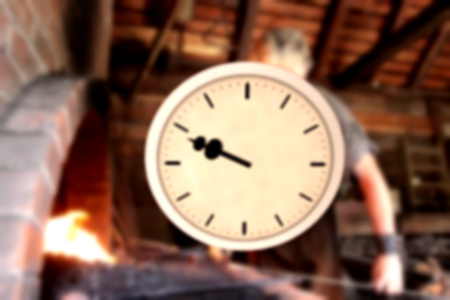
{"hour": 9, "minute": 49}
